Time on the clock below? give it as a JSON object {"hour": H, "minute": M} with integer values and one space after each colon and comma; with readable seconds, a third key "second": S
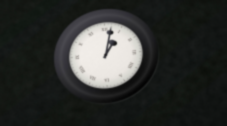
{"hour": 1, "minute": 2}
